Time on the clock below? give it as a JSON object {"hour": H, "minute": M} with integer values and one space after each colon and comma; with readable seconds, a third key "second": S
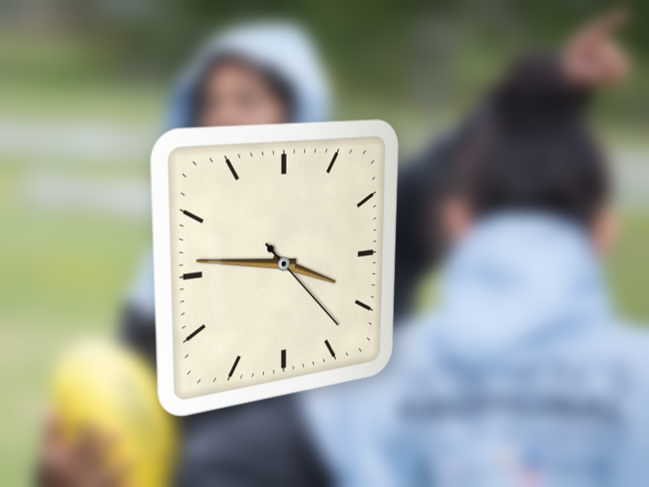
{"hour": 3, "minute": 46, "second": 23}
